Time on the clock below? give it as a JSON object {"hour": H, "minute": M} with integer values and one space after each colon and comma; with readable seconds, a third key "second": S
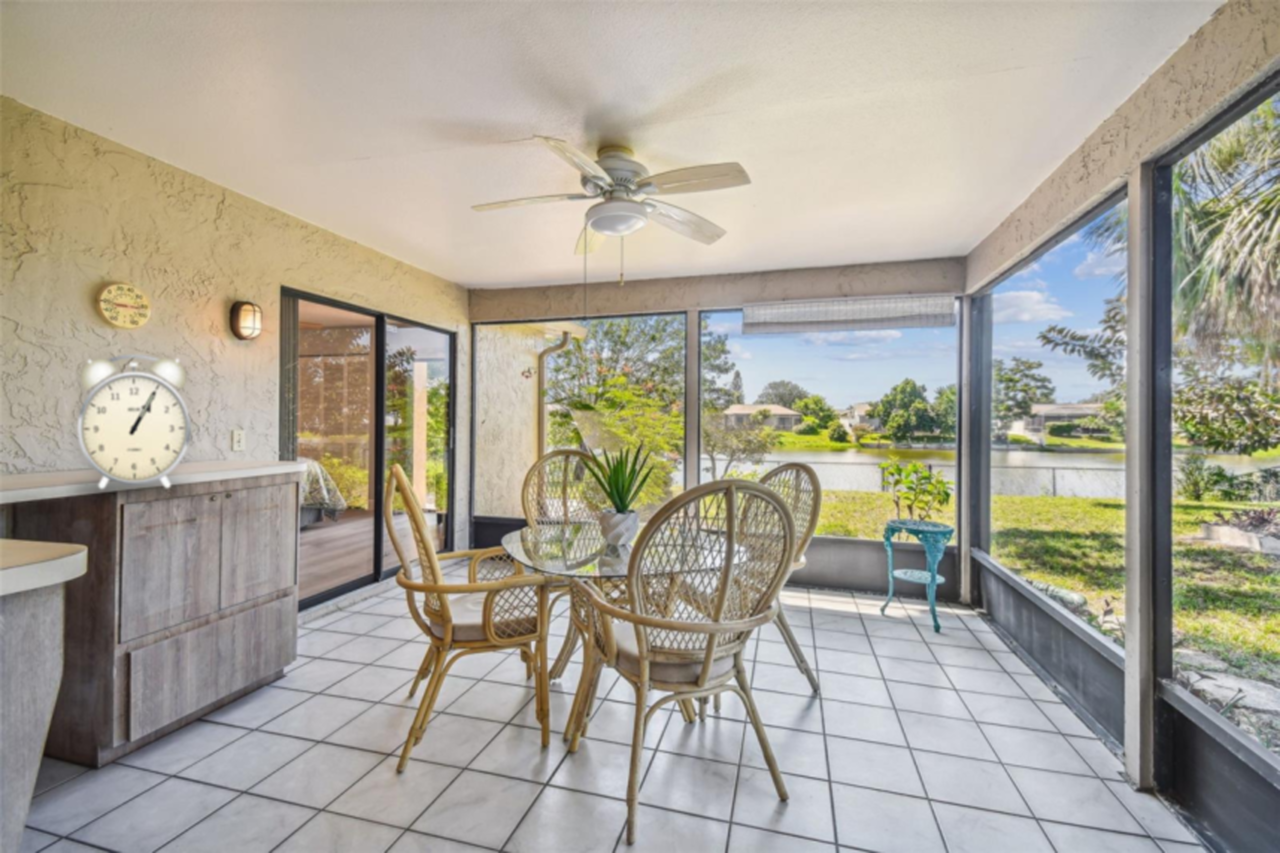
{"hour": 1, "minute": 5}
